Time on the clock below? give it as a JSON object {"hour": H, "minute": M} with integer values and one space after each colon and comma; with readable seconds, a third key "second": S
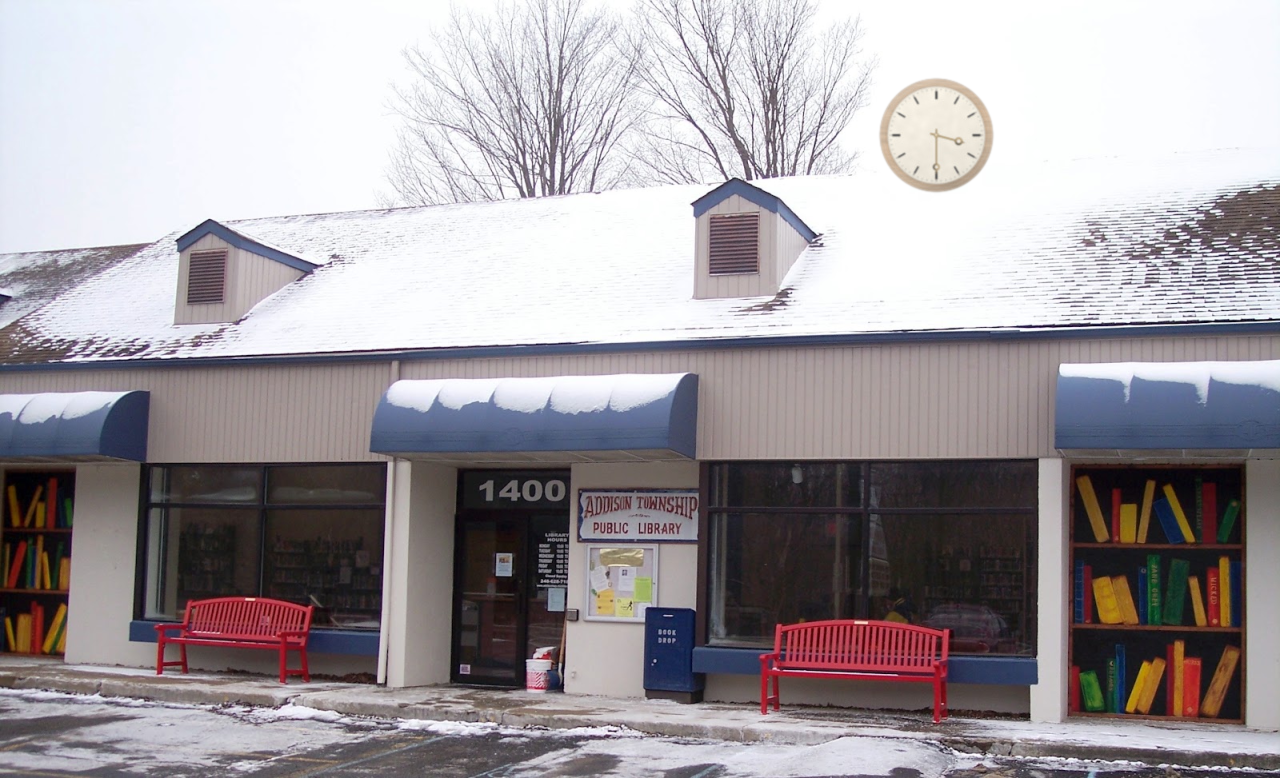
{"hour": 3, "minute": 30}
